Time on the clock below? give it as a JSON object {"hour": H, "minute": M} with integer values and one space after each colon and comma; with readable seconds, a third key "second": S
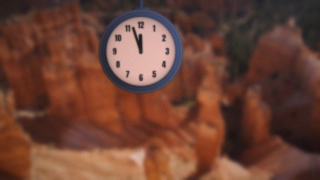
{"hour": 11, "minute": 57}
